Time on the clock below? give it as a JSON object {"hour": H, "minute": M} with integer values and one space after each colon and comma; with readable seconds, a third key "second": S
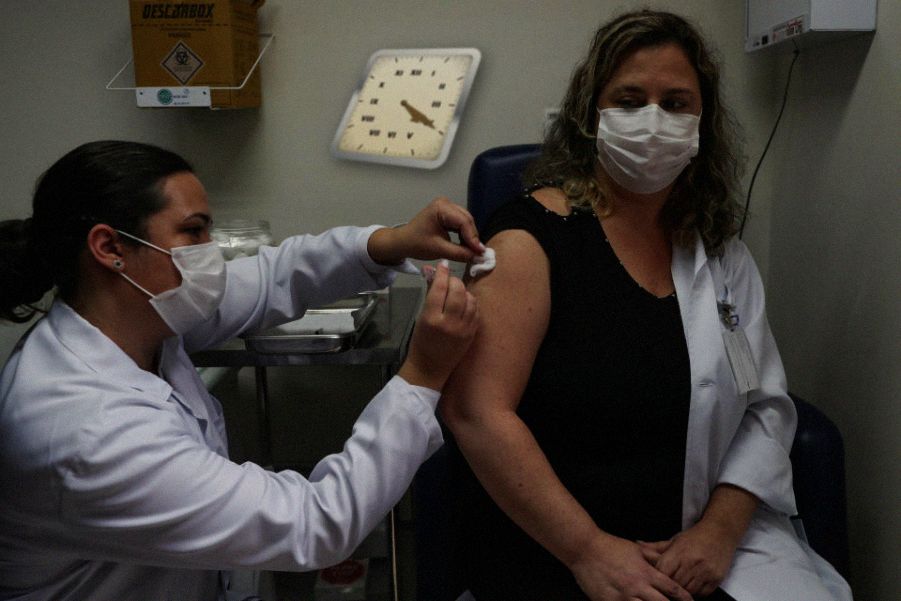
{"hour": 4, "minute": 20}
